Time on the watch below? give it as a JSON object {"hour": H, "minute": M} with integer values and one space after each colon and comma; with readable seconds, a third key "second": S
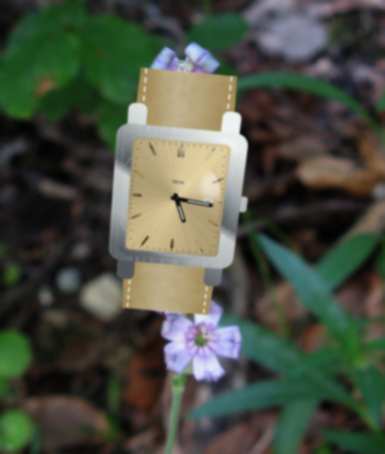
{"hour": 5, "minute": 16}
